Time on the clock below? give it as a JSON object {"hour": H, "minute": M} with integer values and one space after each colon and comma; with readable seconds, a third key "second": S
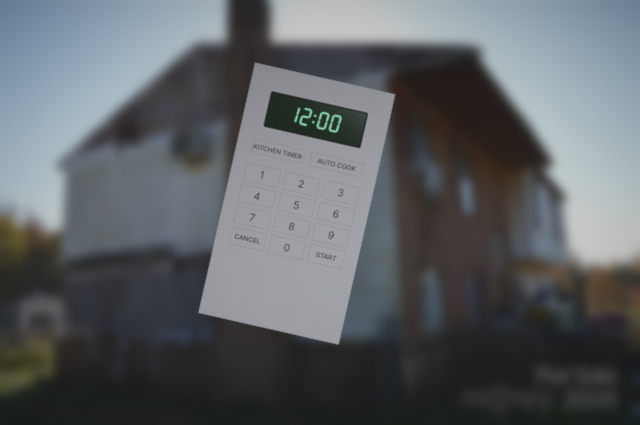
{"hour": 12, "minute": 0}
